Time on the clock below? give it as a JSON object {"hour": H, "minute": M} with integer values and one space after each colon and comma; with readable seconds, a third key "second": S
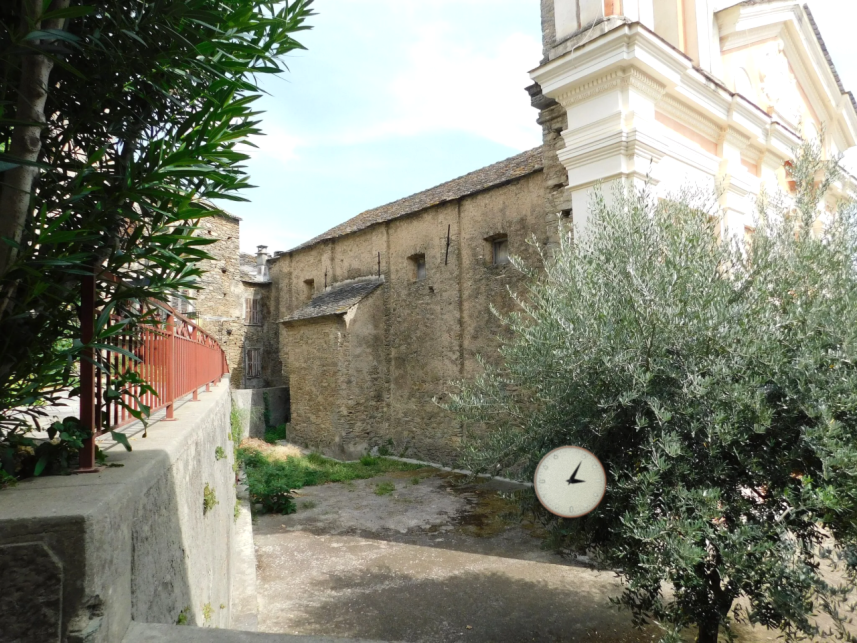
{"hour": 3, "minute": 5}
